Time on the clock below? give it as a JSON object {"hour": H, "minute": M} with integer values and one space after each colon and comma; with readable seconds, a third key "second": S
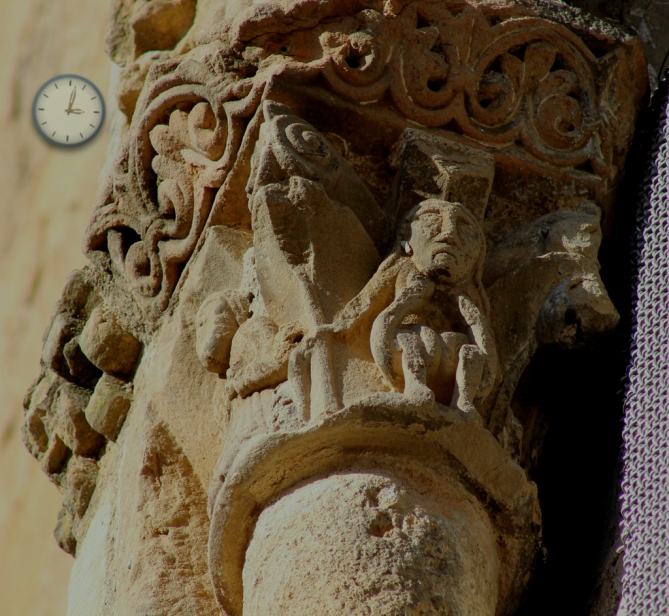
{"hour": 3, "minute": 2}
